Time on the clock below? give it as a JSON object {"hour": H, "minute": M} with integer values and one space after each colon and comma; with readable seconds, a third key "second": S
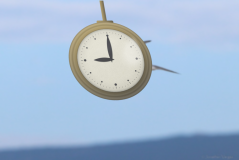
{"hour": 9, "minute": 0}
